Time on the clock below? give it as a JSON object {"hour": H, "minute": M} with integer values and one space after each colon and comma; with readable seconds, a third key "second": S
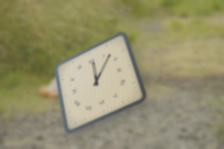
{"hour": 12, "minute": 7}
